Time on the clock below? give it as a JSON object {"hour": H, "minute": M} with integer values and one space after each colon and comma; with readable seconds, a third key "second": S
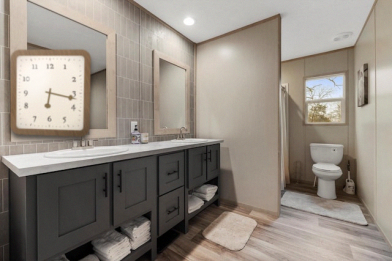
{"hour": 6, "minute": 17}
